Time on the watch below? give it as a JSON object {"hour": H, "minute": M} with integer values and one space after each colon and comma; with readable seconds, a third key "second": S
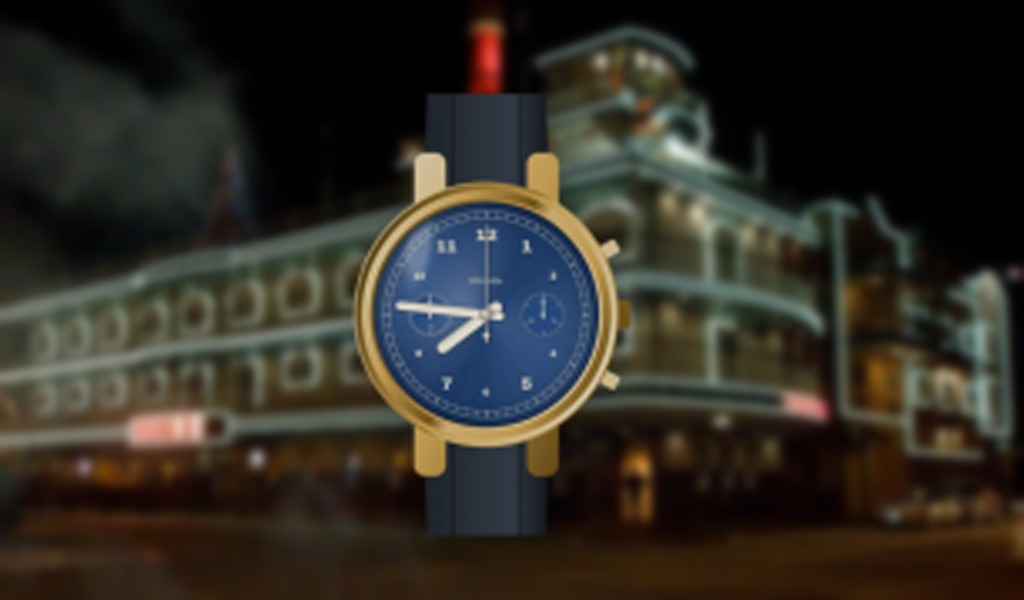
{"hour": 7, "minute": 46}
